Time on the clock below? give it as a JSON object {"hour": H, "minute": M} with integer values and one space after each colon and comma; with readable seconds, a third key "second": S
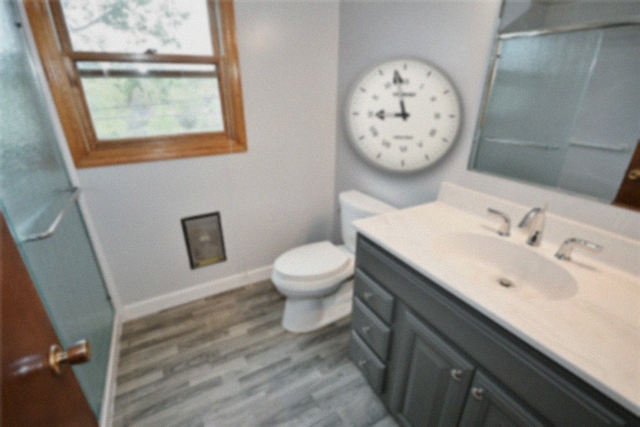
{"hour": 8, "minute": 58}
